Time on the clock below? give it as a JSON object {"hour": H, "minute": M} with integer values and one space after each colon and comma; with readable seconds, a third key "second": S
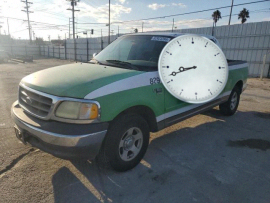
{"hour": 8, "minute": 42}
